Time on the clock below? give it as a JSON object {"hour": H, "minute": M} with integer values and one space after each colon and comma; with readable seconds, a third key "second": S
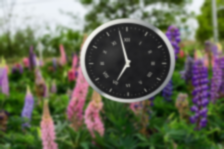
{"hour": 6, "minute": 58}
